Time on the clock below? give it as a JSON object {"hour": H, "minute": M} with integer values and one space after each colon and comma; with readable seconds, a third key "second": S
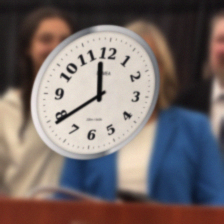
{"hour": 11, "minute": 39}
